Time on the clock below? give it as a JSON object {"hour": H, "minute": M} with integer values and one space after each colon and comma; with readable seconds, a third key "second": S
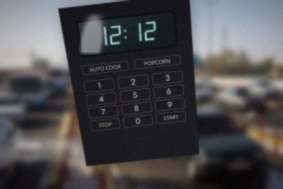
{"hour": 12, "minute": 12}
